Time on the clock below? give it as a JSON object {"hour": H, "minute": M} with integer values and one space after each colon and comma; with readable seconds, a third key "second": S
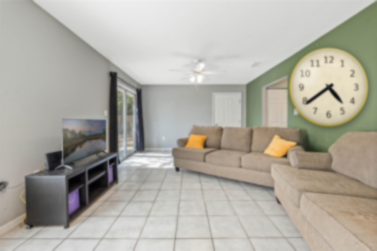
{"hour": 4, "minute": 39}
